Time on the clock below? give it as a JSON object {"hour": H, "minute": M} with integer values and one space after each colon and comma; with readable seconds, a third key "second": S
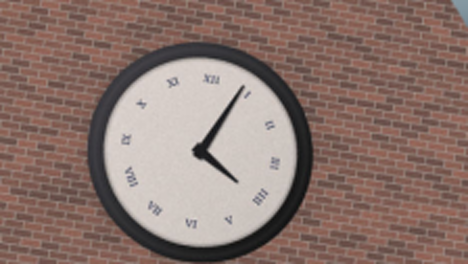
{"hour": 4, "minute": 4}
